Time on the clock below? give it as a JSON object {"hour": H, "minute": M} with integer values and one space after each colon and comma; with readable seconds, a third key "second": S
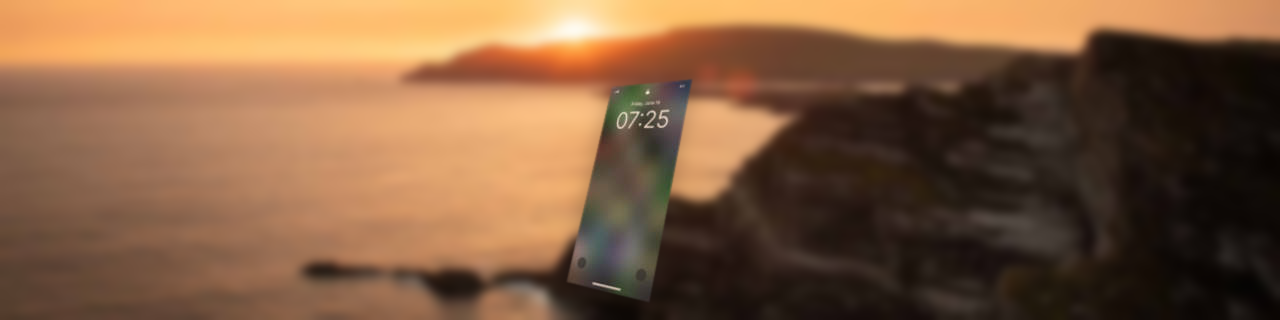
{"hour": 7, "minute": 25}
